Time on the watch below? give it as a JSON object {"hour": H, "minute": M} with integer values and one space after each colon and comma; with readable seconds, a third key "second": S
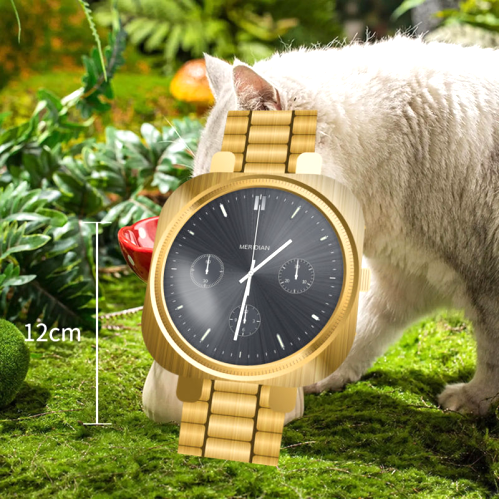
{"hour": 1, "minute": 31}
